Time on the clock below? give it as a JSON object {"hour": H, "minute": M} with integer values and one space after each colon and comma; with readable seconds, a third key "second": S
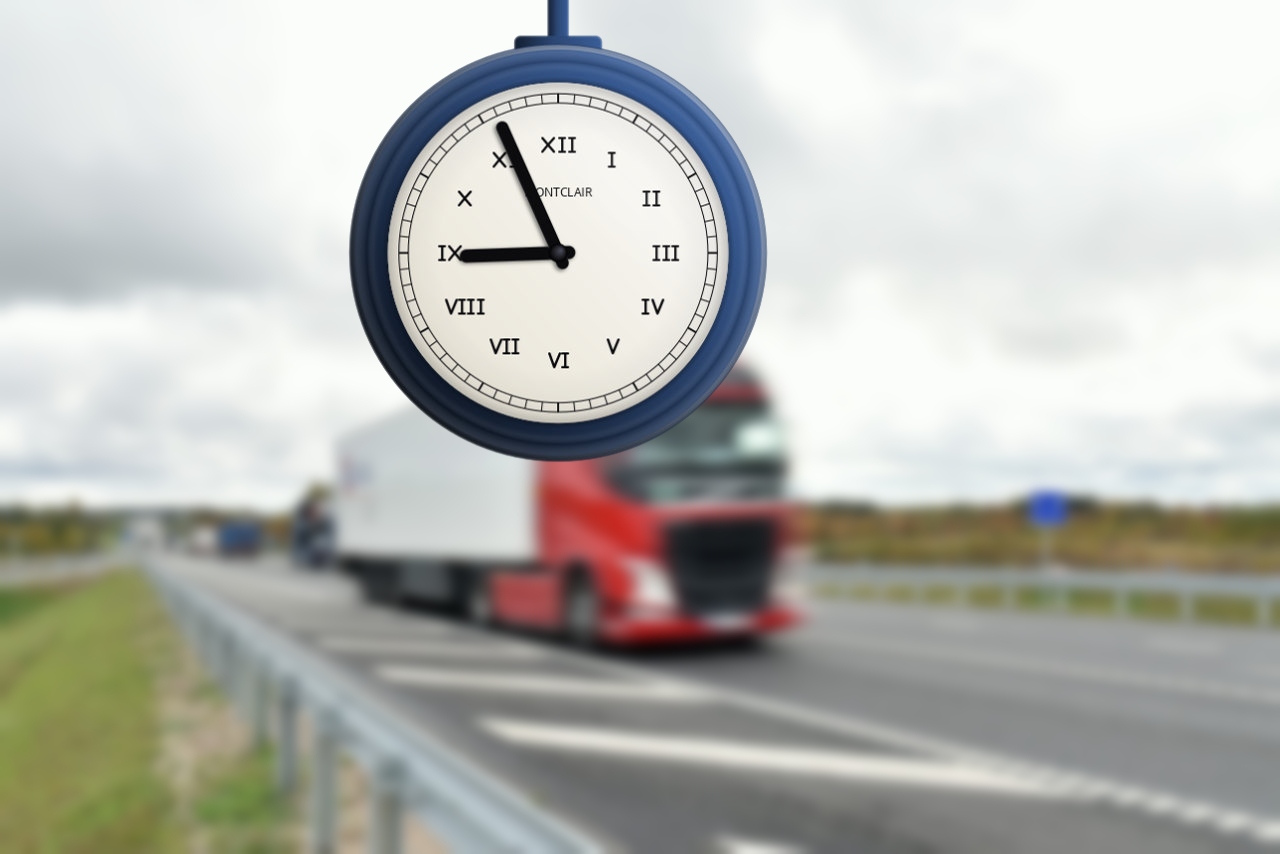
{"hour": 8, "minute": 56}
